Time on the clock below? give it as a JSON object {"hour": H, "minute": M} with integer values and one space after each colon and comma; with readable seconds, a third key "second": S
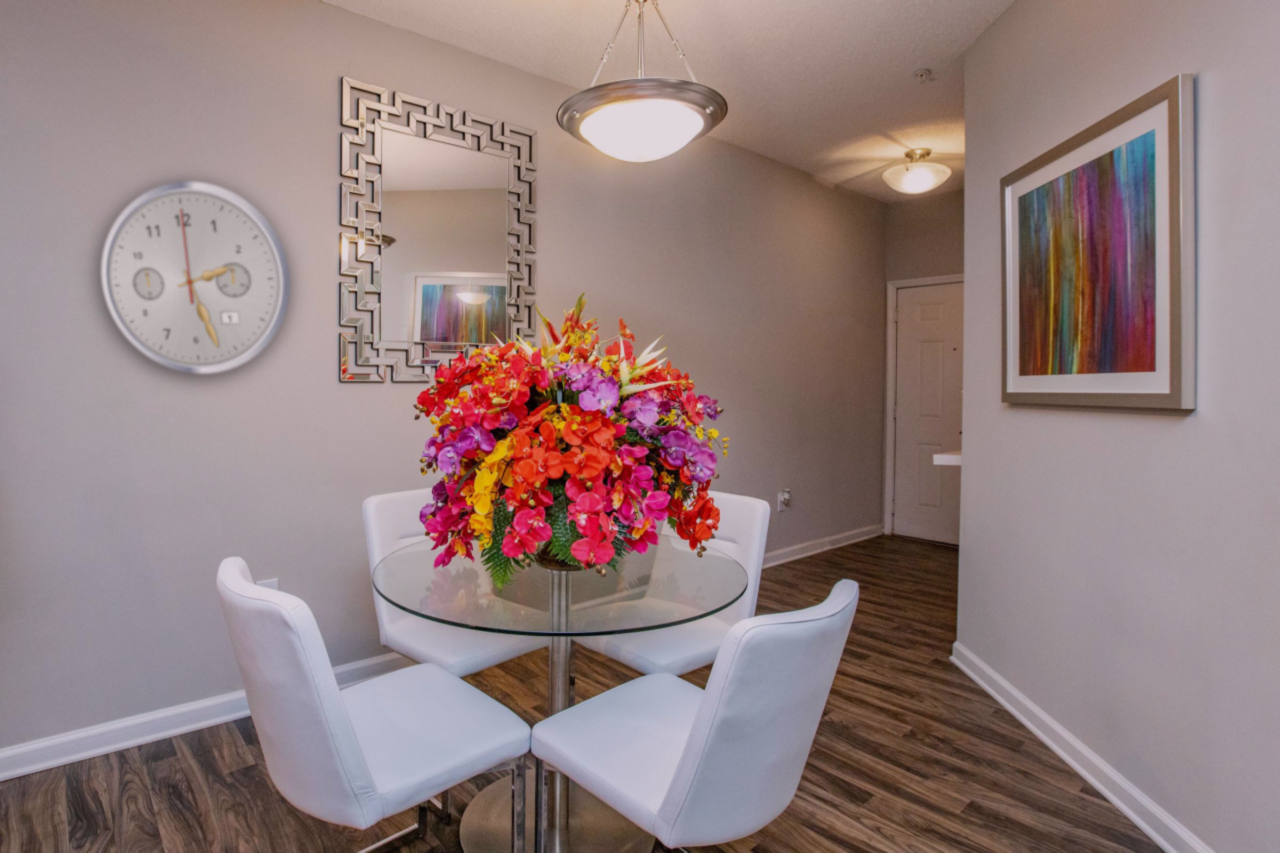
{"hour": 2, "minute": 27}
